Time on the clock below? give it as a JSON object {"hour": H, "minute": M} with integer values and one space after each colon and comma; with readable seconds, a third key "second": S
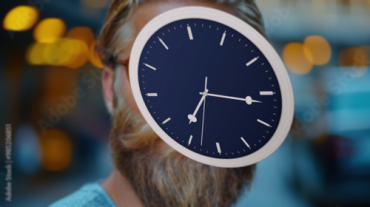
{"hour": 7, "minute": 16, "second": 33}
